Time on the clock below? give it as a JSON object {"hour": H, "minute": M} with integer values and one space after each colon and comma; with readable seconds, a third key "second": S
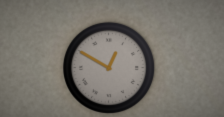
{"hour": 12, "minute": 50}
